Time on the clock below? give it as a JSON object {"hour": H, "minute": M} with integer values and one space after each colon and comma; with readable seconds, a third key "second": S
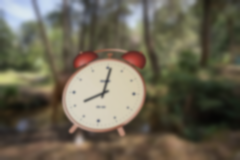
{"hour": 8, "minute": 1}
